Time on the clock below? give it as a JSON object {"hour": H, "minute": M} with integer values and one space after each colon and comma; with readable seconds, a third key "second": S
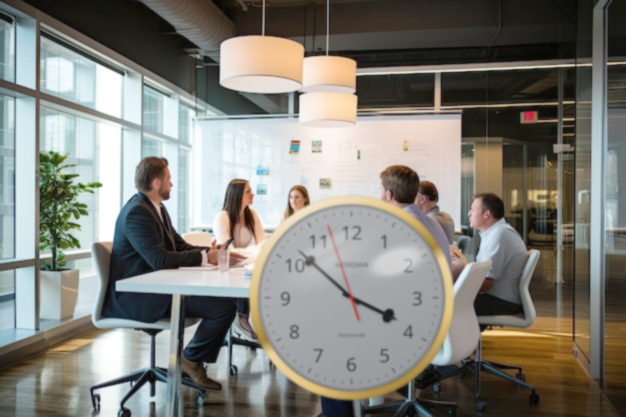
{"hour": 3, "minute": 51, "second": 57}
